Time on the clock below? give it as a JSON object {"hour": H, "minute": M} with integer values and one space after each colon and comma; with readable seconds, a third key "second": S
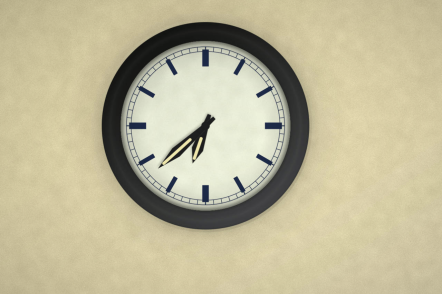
{"hour": 6, "minute": 38}
